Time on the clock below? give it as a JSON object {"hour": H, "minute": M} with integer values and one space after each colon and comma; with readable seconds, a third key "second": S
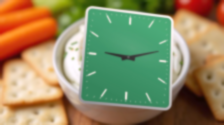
{"hour": 9, "minute": 12}
